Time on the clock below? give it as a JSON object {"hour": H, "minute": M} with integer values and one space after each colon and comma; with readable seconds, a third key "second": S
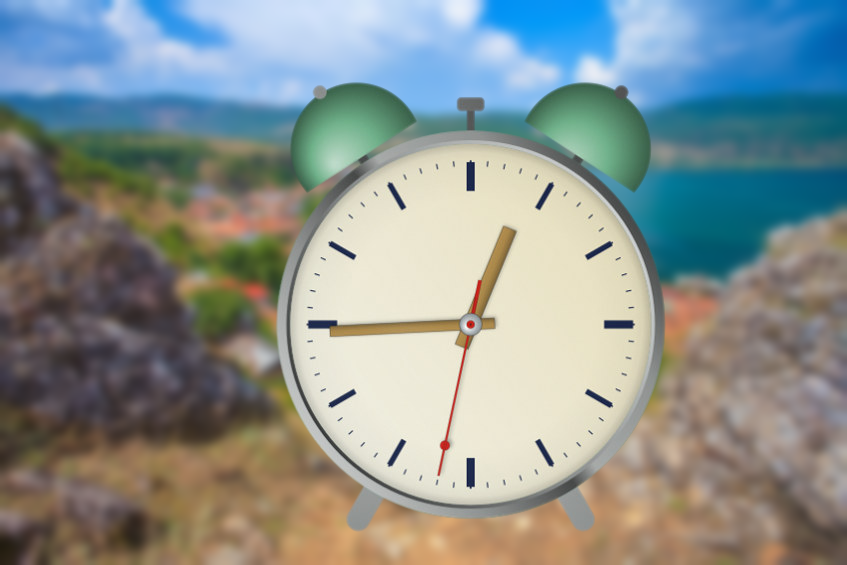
{"hour": 12, "minute": 44, "second": 32}
